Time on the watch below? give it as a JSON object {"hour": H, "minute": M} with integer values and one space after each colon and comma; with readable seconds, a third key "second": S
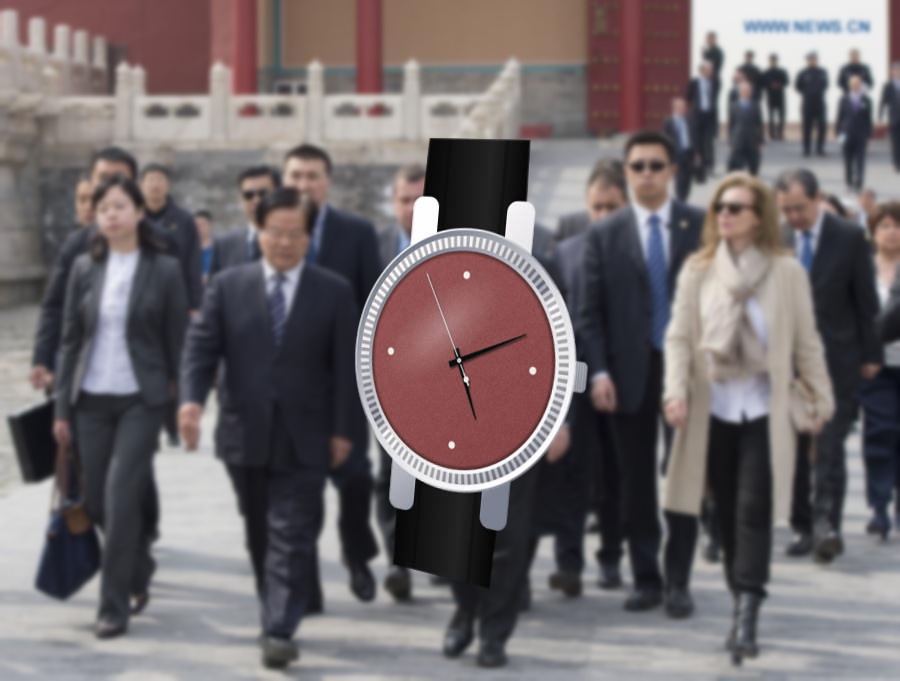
{"hour": 5, "minute": 10, "second": 55}
